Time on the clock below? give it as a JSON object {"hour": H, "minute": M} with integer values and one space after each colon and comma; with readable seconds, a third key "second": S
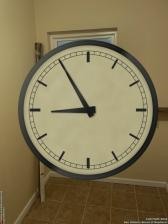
{"hour": 8, "minute": 55}
